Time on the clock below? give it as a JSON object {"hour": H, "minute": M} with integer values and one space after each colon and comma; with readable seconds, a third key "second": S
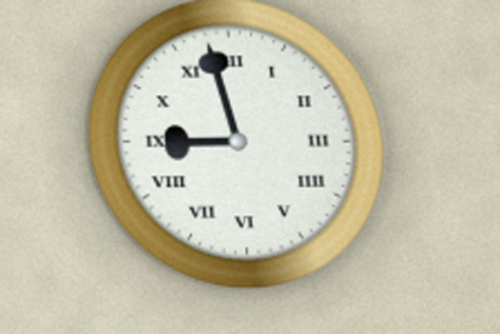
{"hour": 8, "minute": 58}
